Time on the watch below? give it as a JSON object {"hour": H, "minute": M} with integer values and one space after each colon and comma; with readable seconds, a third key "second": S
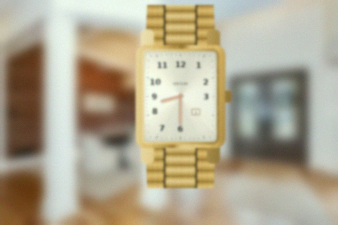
{"hour": 8, "minute": 30}
